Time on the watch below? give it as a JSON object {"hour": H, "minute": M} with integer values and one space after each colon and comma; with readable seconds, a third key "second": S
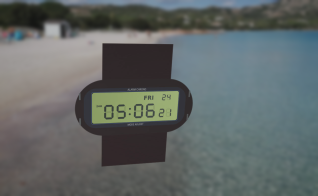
{"hour": 5, "minute": 6, "second": 21}
